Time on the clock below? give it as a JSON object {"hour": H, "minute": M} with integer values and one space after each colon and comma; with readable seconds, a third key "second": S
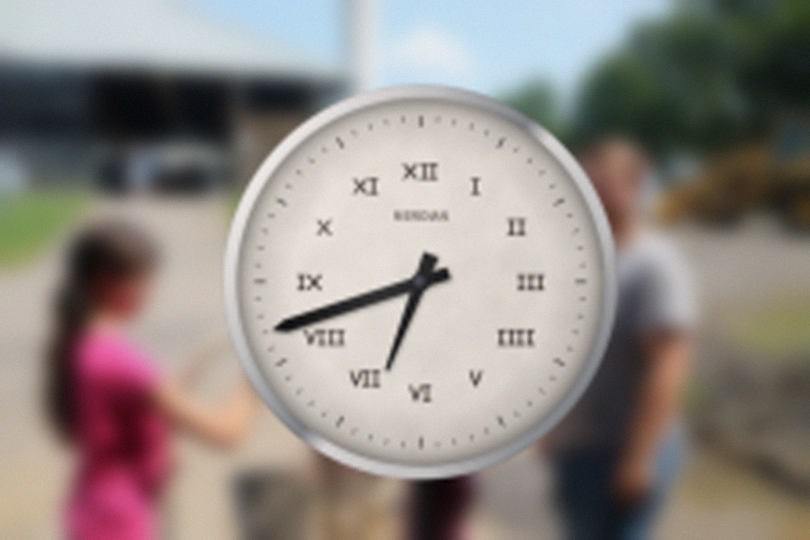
{"hour": 6, "minute": 42}
